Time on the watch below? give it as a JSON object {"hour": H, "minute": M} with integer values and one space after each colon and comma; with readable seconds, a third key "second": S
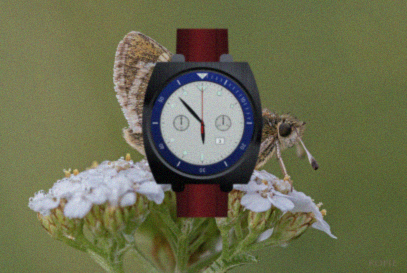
{"hour": 5, "minute": 53}
